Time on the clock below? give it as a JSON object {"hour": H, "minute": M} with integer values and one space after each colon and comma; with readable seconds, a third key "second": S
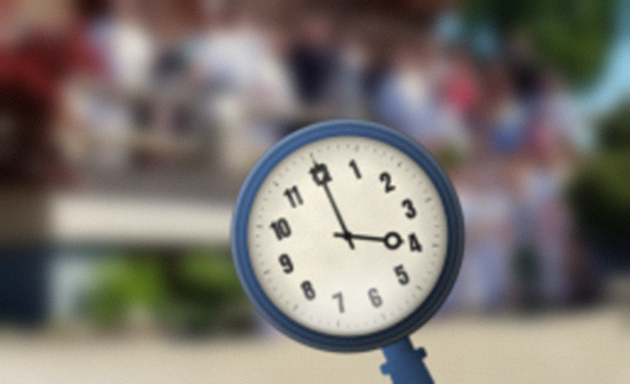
{"hour": 4, "minute": 0}
